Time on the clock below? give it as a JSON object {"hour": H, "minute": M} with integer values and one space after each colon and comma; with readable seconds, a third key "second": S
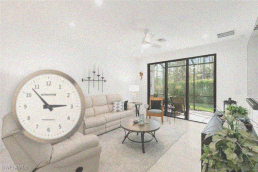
{"hour": 2, "minute": 53}
